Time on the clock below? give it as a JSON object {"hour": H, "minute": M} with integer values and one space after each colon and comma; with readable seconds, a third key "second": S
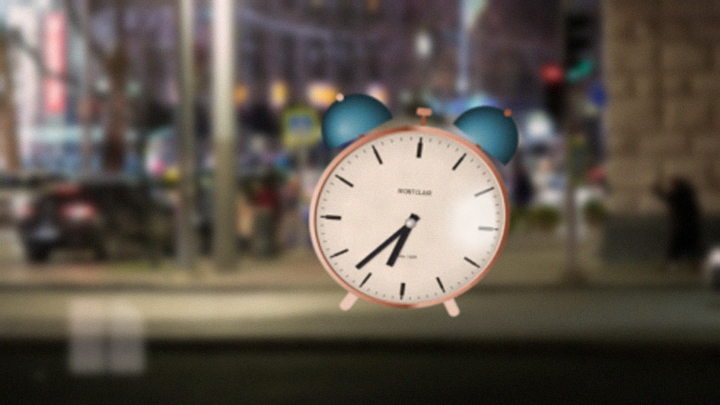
{"hour": 6, "minute": 37}
